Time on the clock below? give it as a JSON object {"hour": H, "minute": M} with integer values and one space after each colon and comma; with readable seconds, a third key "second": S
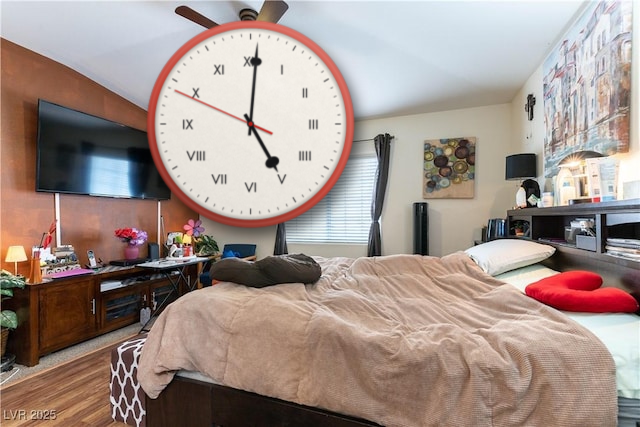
{"hour": 5, "minute": 0, "second": 49}
